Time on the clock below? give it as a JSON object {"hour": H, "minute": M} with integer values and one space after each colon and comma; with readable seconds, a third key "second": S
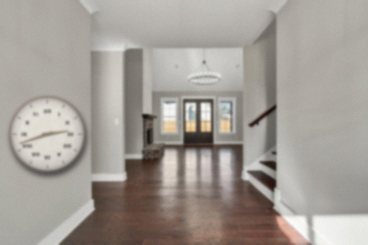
{"hour": 2, "minute": 42}
